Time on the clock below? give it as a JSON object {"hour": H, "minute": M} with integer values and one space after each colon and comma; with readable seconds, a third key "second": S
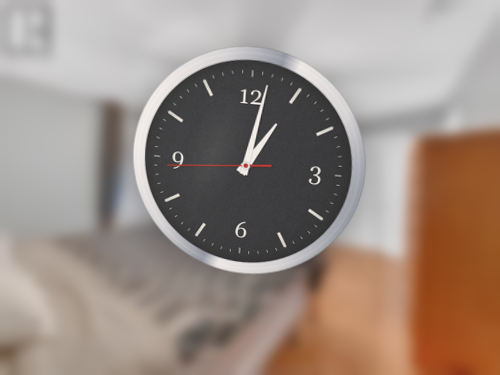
{"hour": 1, "minute": 1, "second": 44}
